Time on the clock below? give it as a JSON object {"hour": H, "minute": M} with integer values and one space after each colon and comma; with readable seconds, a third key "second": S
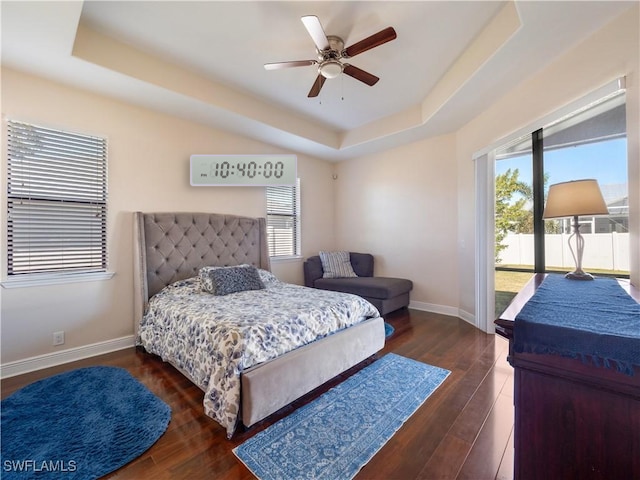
{"hour": 10, "minute": 40, "second": 0}
